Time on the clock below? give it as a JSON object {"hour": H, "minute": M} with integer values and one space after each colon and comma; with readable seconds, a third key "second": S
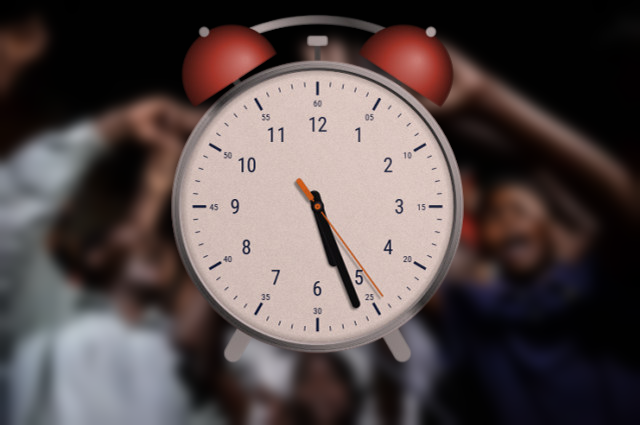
{"hour": 5, "minute": 26, "second": 24}
